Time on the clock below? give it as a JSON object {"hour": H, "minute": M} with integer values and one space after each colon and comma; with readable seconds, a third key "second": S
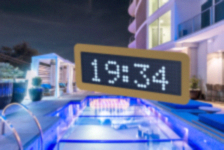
{"hour": 19, "minute": 34}
